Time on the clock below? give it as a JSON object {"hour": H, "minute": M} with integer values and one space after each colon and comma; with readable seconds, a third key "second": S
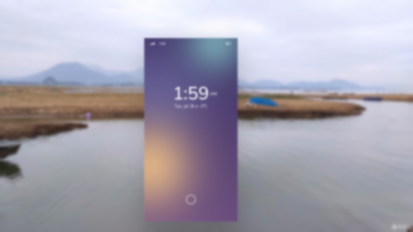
{"hour": 1, "minute": 59}
